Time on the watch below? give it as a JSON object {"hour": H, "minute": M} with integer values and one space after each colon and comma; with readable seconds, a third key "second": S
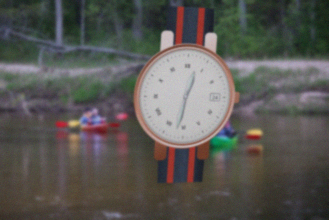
{"hour": 12, "minute": 32}
